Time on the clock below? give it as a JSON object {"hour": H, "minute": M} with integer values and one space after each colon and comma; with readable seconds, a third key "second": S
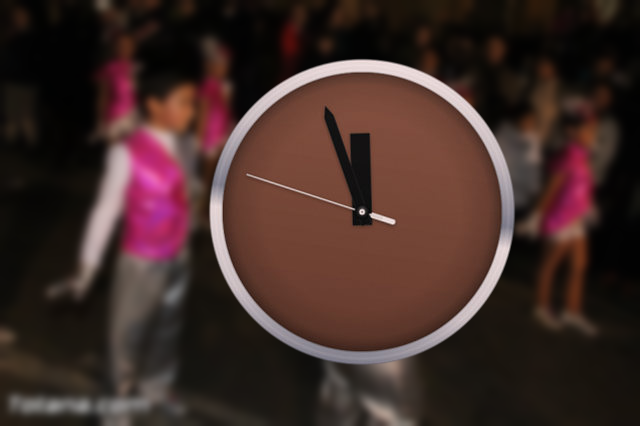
{"hour": 11, "minute": 56, "second": 48}
